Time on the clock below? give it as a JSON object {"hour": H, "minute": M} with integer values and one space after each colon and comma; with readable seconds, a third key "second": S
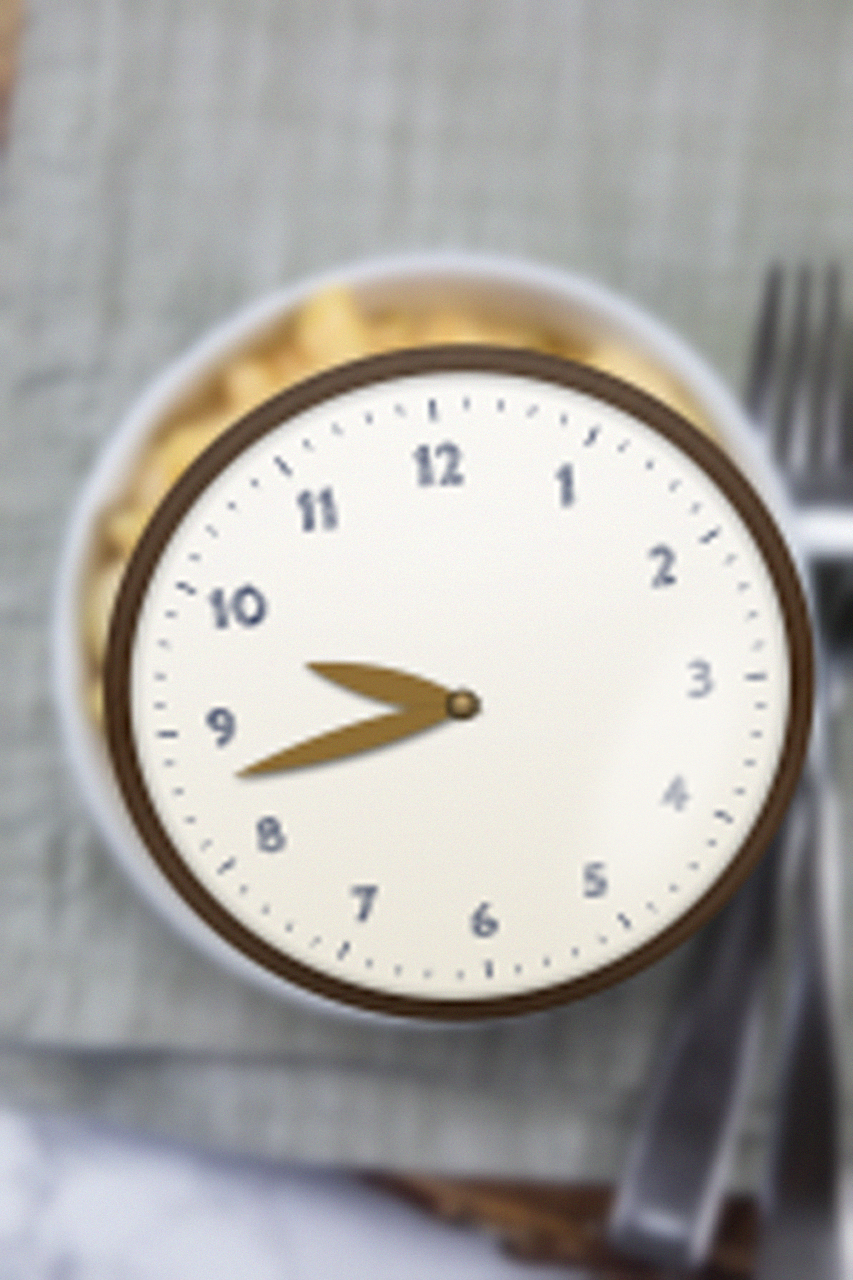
{"hour": 9, "minute": 43}
